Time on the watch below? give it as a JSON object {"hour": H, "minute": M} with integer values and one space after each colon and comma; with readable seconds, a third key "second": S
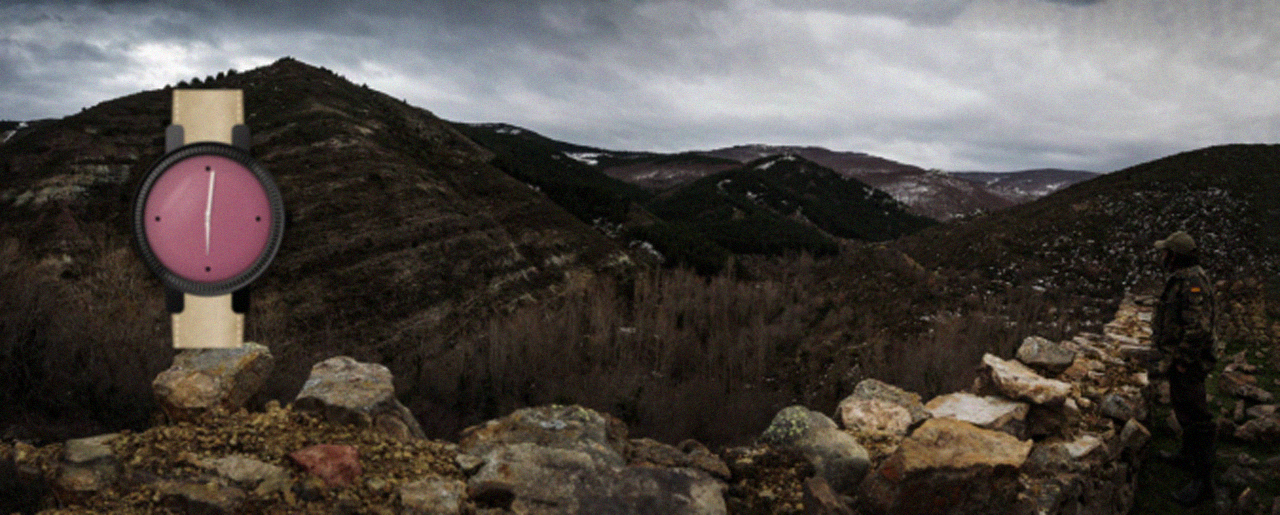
{"hour": 6, "minute": 1}
